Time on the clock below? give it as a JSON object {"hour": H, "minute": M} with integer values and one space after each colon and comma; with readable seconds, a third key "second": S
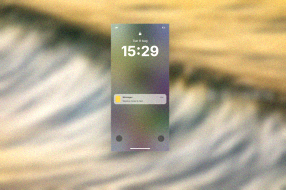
{"hour": 15, "minute": 29}
